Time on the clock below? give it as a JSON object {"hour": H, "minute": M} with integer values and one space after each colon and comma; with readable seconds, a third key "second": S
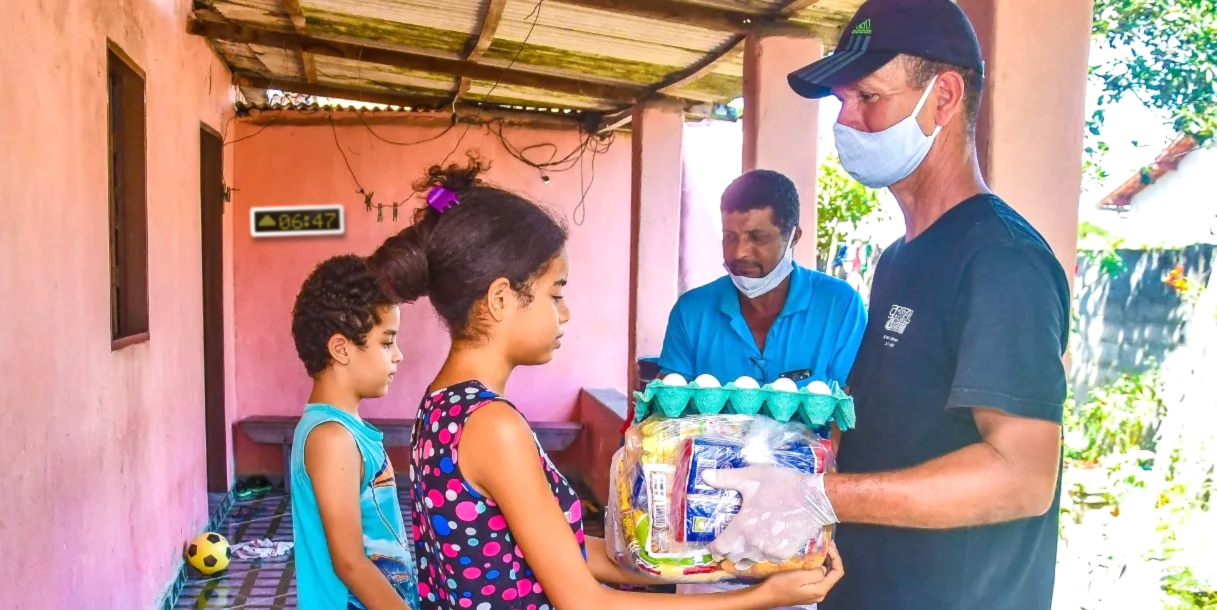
{"hour": 6, "minute": 47}
